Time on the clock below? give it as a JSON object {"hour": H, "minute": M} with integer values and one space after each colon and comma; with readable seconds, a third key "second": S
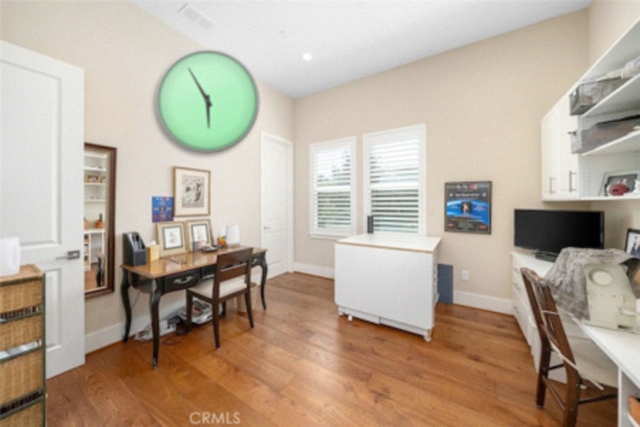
{"hour": 5, "minute": 55}
